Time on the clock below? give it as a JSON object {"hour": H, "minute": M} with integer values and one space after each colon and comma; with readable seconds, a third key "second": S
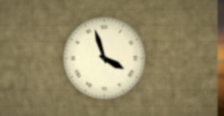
{"hour": 3, "minute": 57}
